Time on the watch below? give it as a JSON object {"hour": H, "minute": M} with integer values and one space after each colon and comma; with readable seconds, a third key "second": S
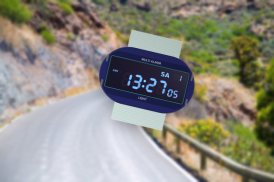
{"hour": 13, "minute": 27, "second": 5}
